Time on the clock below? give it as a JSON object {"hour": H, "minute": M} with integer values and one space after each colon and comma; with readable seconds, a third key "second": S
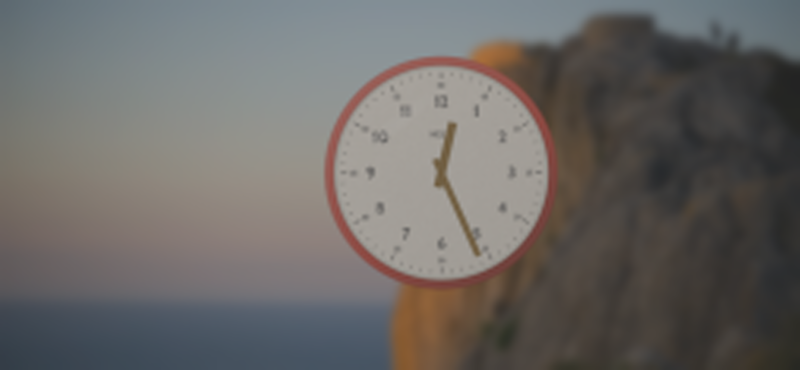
{"hour": 12, "minute": 26}
